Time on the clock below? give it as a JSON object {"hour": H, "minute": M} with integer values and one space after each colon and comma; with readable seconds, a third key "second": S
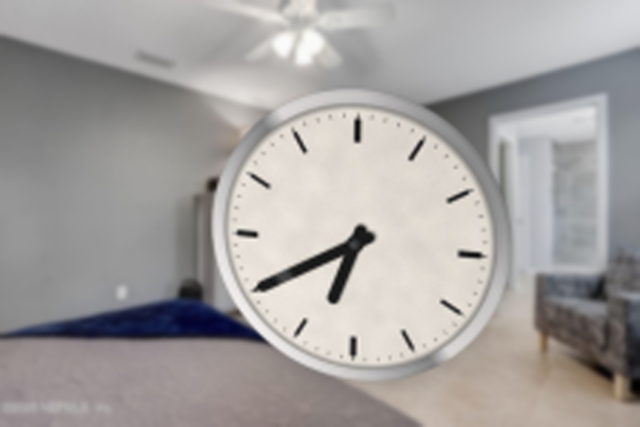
{"hour": 6, "minute": 40}
